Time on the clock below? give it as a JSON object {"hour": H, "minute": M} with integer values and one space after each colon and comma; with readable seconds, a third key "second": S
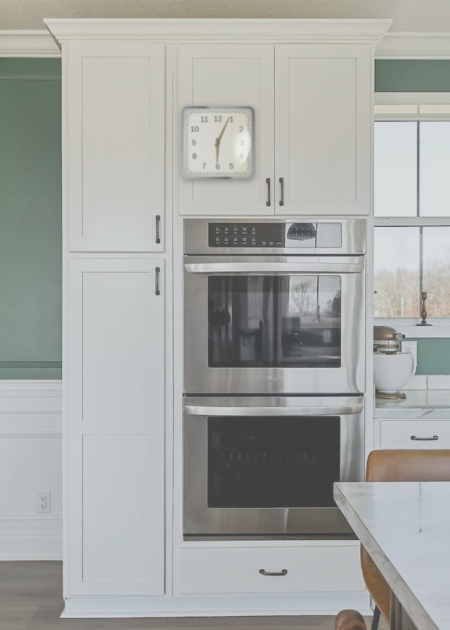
{"hour": 6, "minute": 4}
